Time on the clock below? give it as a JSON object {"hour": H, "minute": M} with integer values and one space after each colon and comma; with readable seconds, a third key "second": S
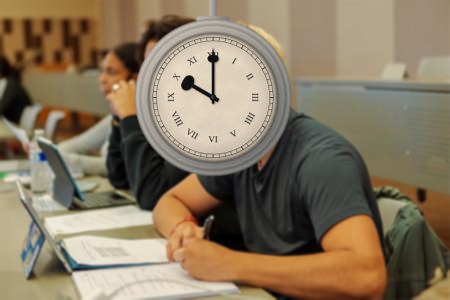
{"hour": 10, "minute": 0}
